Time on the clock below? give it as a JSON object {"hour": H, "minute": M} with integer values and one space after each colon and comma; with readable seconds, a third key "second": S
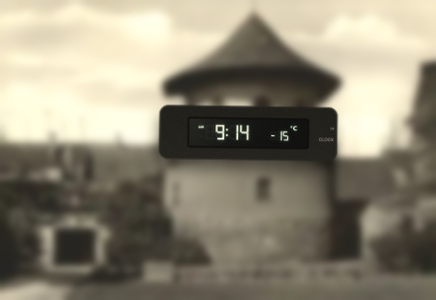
{"hour": 9, "minute": 14}
